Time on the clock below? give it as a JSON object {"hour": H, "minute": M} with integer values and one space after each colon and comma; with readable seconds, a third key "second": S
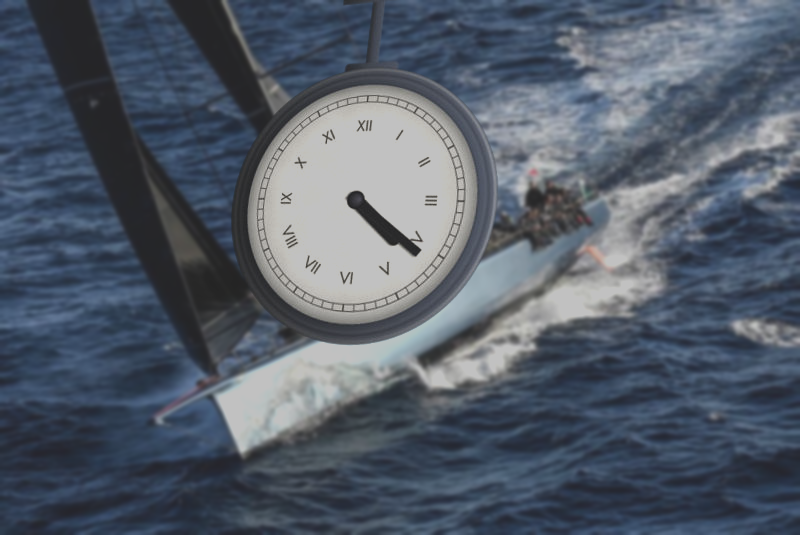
{"hour": 4, "minute": 21}
